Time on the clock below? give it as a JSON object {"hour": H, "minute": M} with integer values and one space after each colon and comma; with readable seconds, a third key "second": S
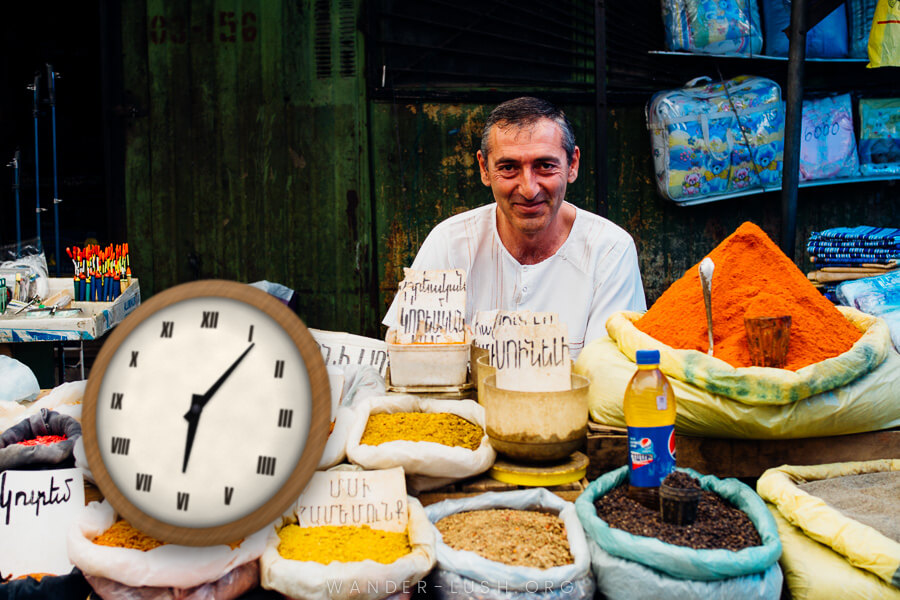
{"hour": 6, "minute": 6}
